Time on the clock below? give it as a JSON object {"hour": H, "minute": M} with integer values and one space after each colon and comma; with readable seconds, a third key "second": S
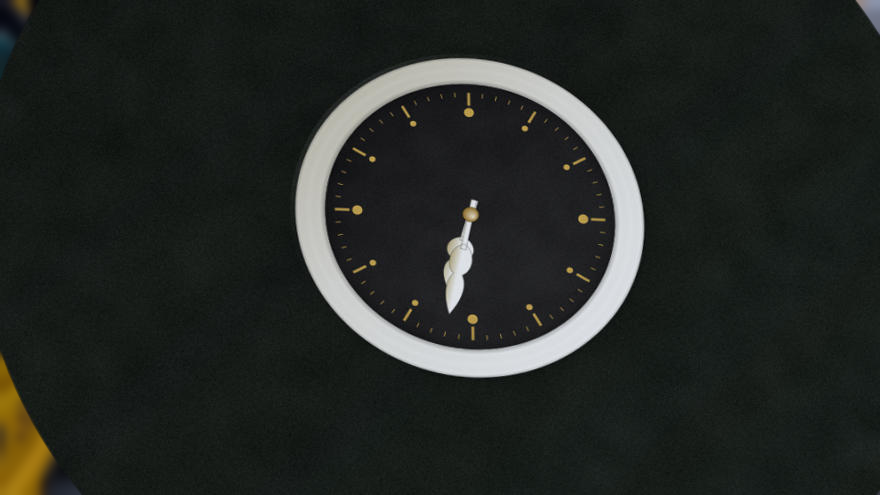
{"hour": 6, "minute": 32}
